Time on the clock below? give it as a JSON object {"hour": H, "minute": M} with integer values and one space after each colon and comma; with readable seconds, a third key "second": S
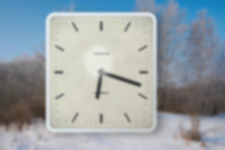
{"hour": 6, "minute": 18}
